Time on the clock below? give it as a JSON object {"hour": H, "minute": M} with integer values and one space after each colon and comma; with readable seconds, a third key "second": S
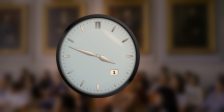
{"hour": 3, "minute": 48}
